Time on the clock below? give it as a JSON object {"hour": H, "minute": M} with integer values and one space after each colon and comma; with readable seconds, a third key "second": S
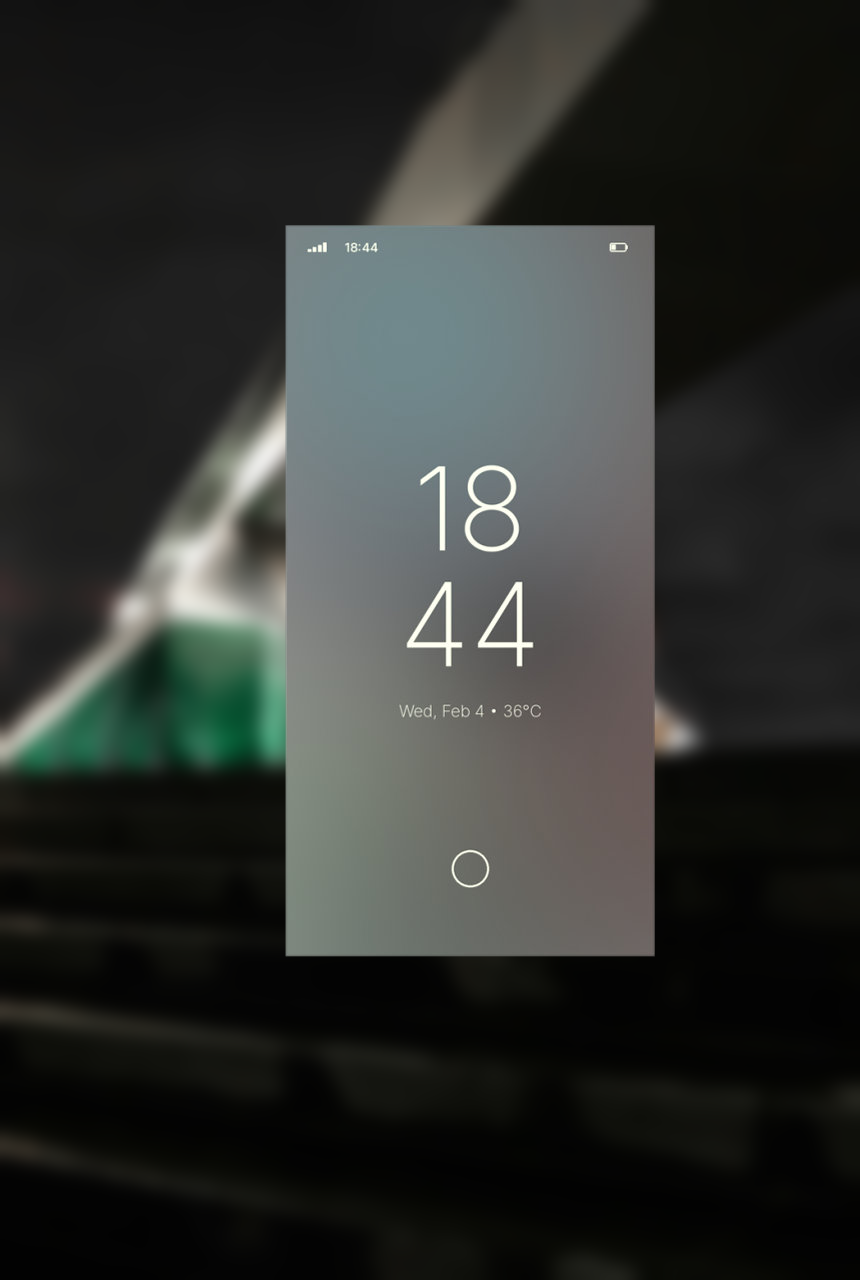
{"hour": 18, "minute": 44}
